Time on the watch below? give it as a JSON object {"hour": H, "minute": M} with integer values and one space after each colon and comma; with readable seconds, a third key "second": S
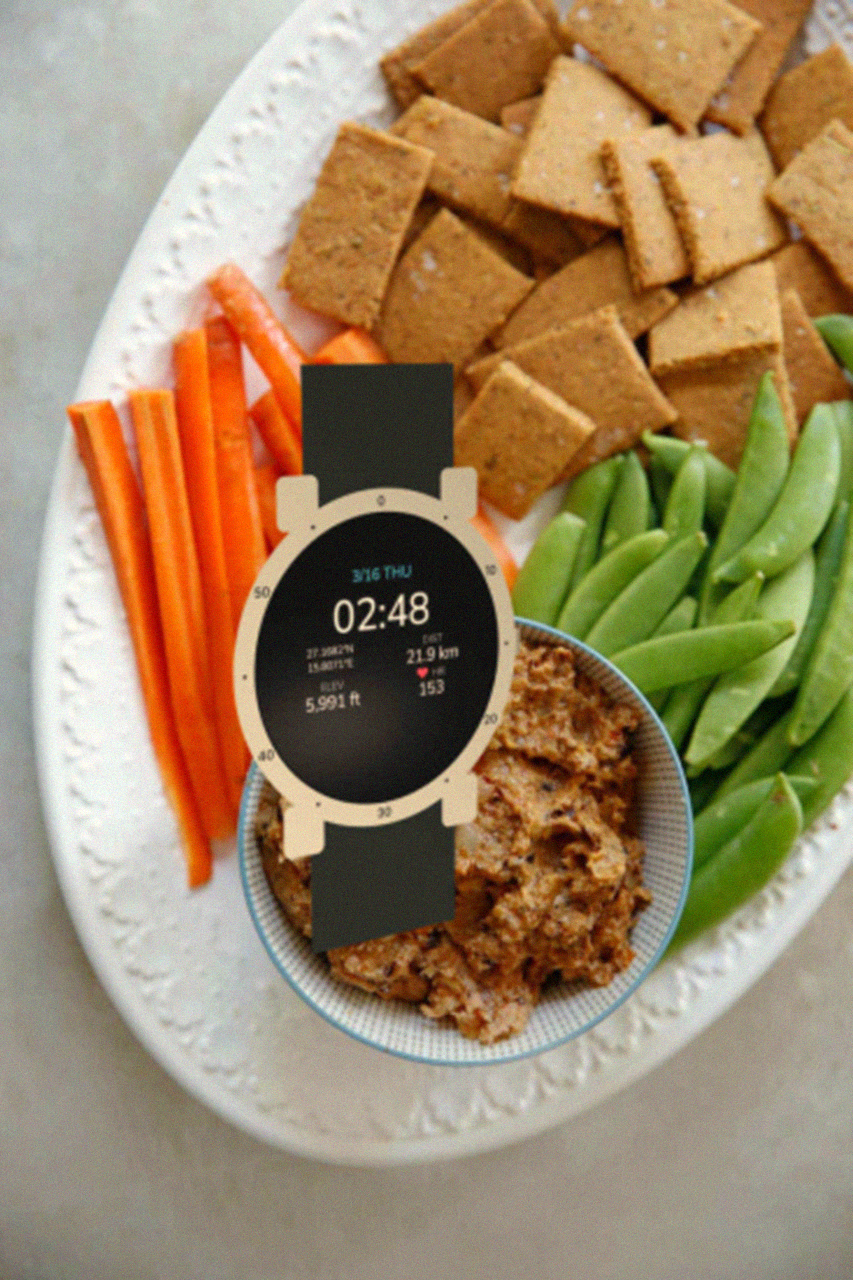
{"hour": 2, "minute": 48}
